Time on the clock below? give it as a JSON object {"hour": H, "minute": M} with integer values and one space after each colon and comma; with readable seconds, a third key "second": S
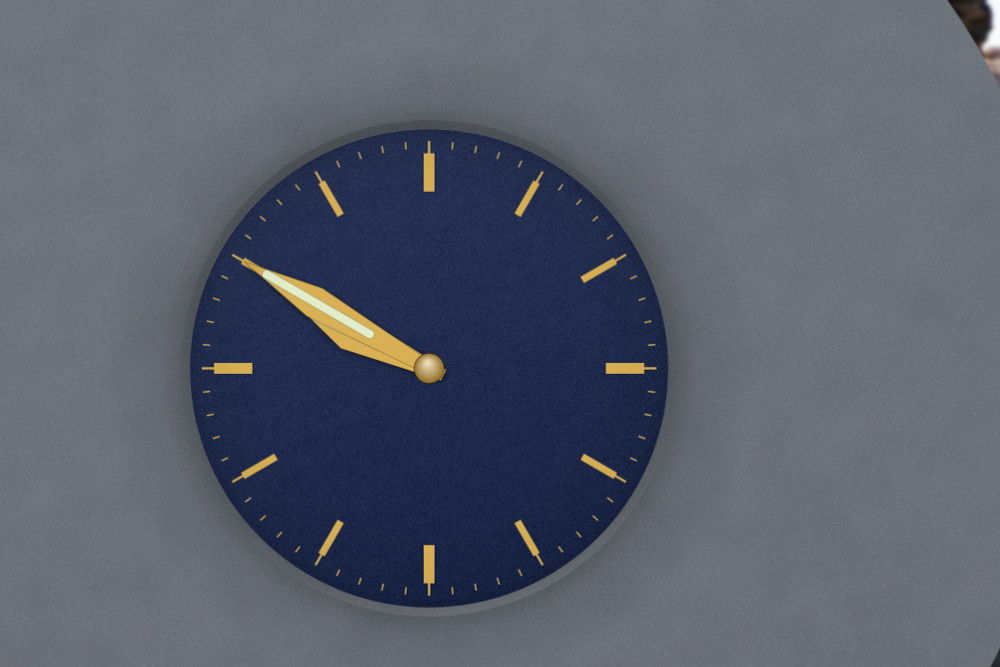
{"hour": 9, "minute": 50}
